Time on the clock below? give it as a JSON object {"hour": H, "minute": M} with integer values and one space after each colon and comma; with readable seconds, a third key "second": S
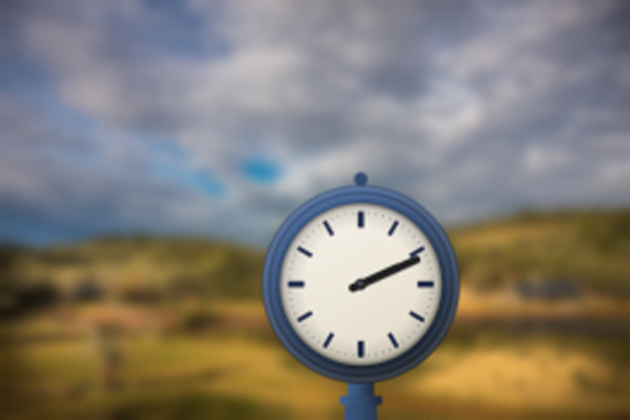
{"hour": 2, "minute": 11}
